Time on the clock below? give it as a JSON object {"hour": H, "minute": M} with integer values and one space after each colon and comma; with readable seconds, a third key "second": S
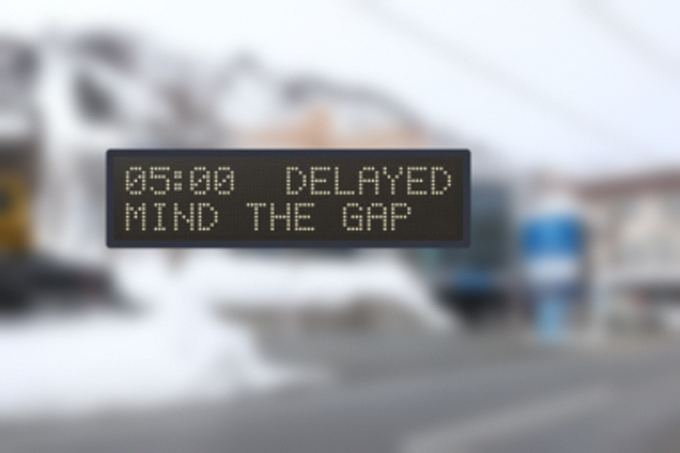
{"hour": 5, "minute": 0}
